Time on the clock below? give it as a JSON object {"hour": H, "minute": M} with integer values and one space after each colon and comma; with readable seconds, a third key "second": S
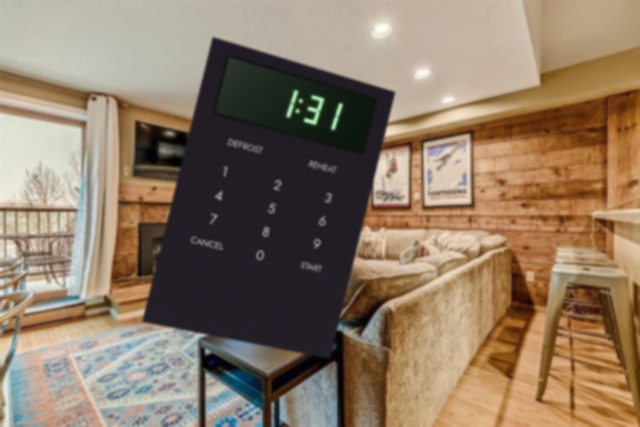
{"hour": 1, "minute": 31}
